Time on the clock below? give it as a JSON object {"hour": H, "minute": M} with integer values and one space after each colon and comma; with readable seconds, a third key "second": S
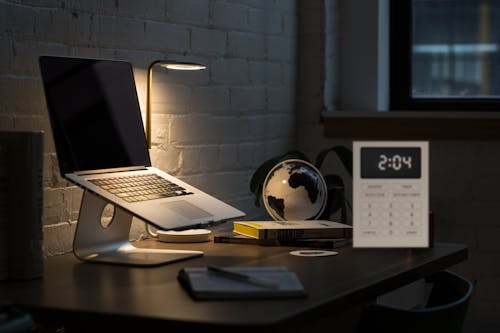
{"hour": 2, "minute": 4}
